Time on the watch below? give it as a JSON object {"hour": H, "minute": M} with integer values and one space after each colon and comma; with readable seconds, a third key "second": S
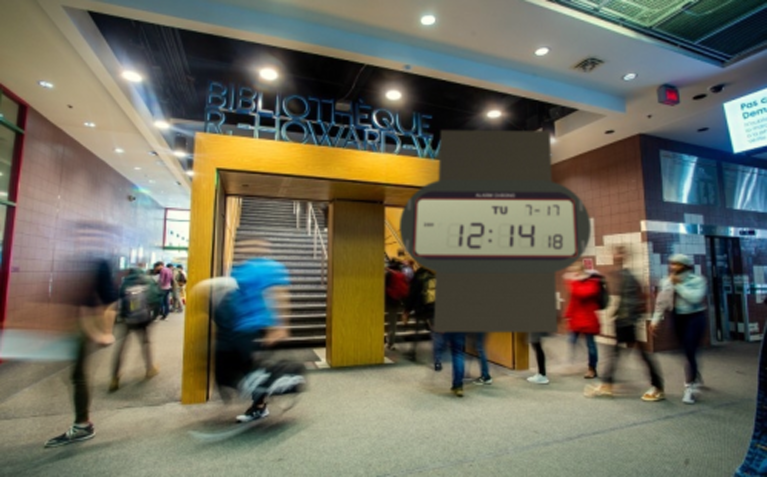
{"hour": 12, "minute": 14, "second": 18}
